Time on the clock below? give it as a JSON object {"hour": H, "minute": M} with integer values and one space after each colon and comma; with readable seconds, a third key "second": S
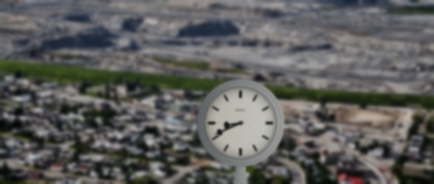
{"hour": 8, "minute": 41}
